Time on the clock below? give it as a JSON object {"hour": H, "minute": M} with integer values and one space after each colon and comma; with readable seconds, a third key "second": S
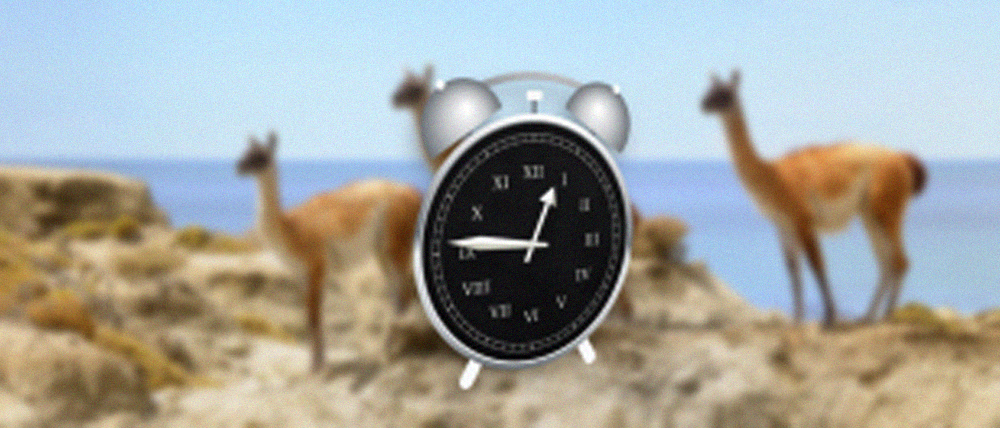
{"hour": 12, "minute": 46}
